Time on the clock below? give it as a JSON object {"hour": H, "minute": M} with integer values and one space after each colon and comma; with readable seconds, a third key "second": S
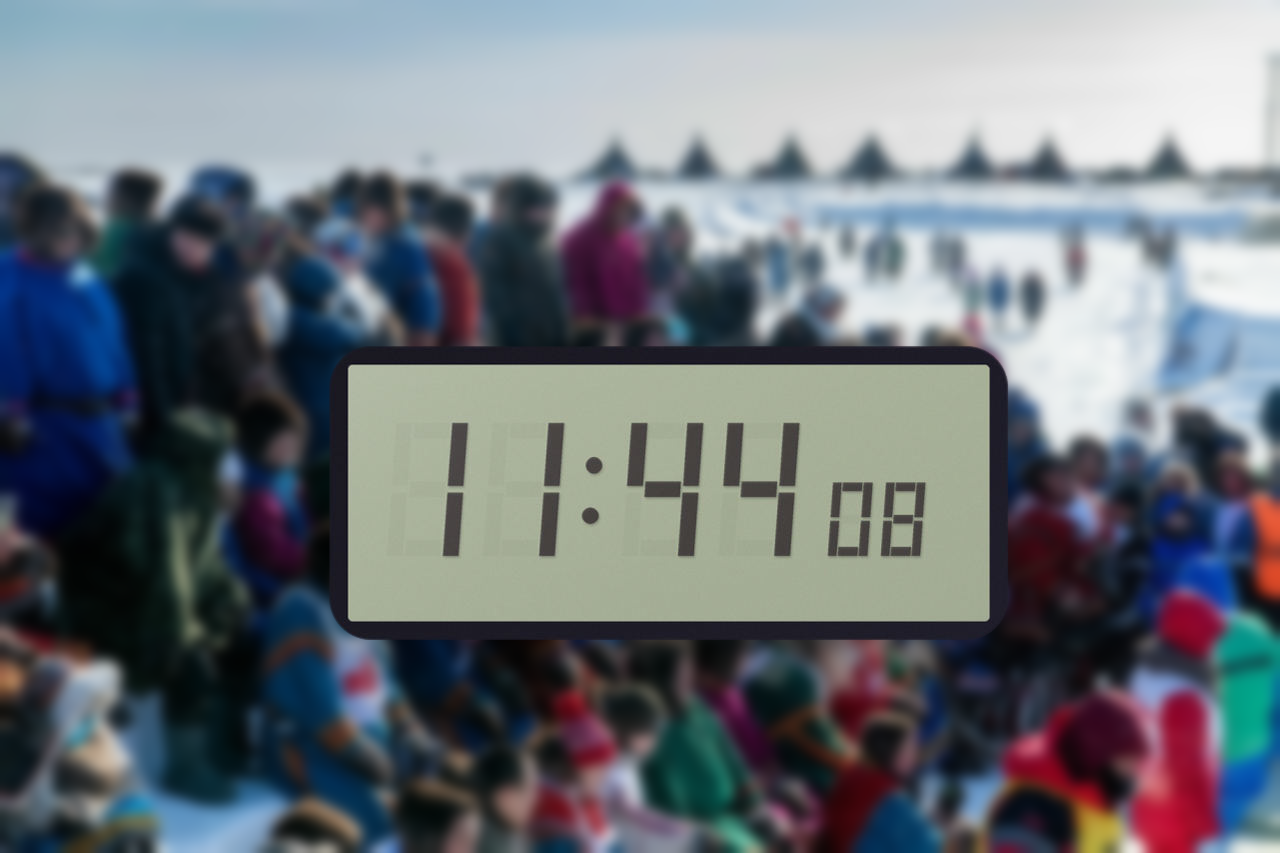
{"hour": 11, "minute": 44, "second": 8}
